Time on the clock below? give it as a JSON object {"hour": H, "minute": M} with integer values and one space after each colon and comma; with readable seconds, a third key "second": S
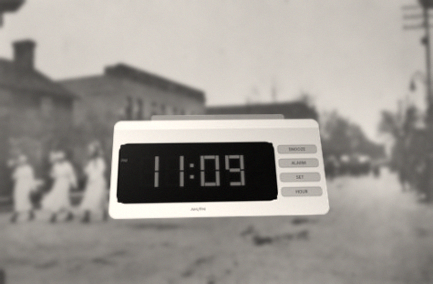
{"hour": 11, "minute": 9}
